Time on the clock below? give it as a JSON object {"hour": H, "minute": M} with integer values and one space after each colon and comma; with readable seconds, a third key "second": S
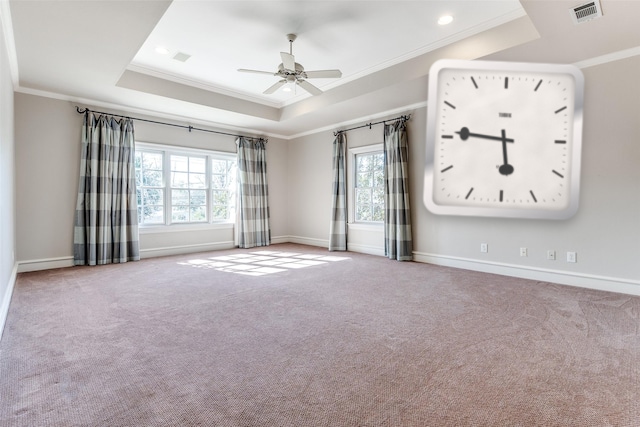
{"hour": 5, "minute": 46}
